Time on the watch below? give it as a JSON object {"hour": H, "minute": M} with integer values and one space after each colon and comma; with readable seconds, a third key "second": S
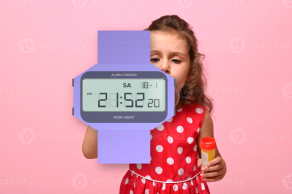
{"hour": 21, "minute": 52, "second": 20}
